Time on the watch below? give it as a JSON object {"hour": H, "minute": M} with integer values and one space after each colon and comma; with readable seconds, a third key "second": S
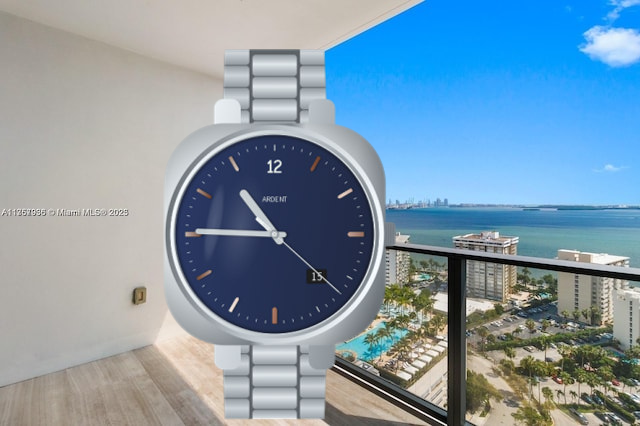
{"hour": 10, "minute": 45, "second": 22}
